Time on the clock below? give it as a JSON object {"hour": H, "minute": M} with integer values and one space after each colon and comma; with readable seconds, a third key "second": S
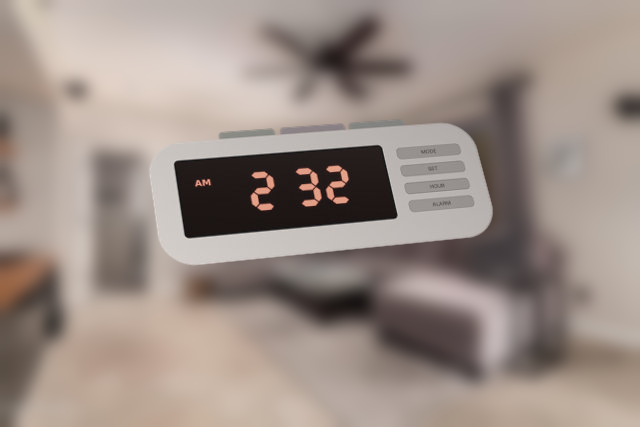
{"hour": 2, "minute": 32}
